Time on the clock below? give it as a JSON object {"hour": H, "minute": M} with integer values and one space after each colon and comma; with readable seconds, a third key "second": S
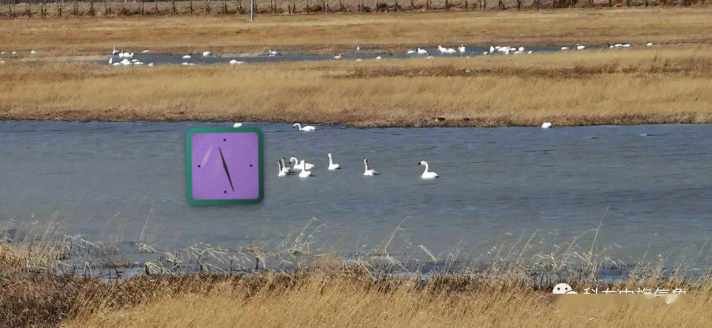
{"hour": 11, "minute": 27}
